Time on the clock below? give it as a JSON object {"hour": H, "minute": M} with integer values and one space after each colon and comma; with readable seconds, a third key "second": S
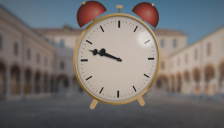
{"hour": 9, "minute": 48}
